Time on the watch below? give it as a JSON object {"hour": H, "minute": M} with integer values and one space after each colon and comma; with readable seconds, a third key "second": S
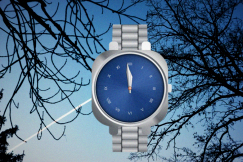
{"hour": 11, "minute": 59}
